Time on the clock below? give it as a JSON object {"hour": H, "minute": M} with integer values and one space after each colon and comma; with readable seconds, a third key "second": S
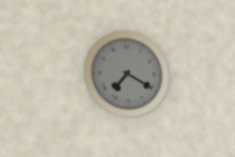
{"hour": 7, "minute": 20}
